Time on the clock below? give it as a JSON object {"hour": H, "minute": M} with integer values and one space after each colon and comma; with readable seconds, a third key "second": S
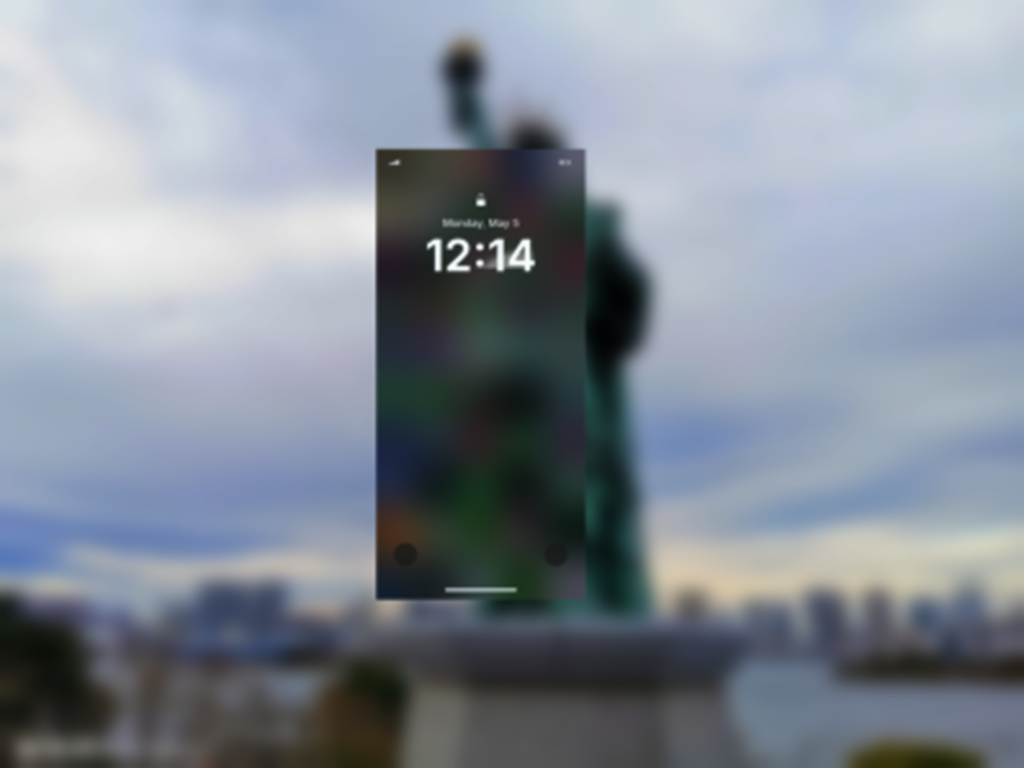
{"hour": 12, "minute": 14}
